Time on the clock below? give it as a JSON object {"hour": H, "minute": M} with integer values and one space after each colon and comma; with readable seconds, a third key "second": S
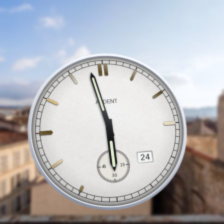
{"hour": 5, "minute": 58}
